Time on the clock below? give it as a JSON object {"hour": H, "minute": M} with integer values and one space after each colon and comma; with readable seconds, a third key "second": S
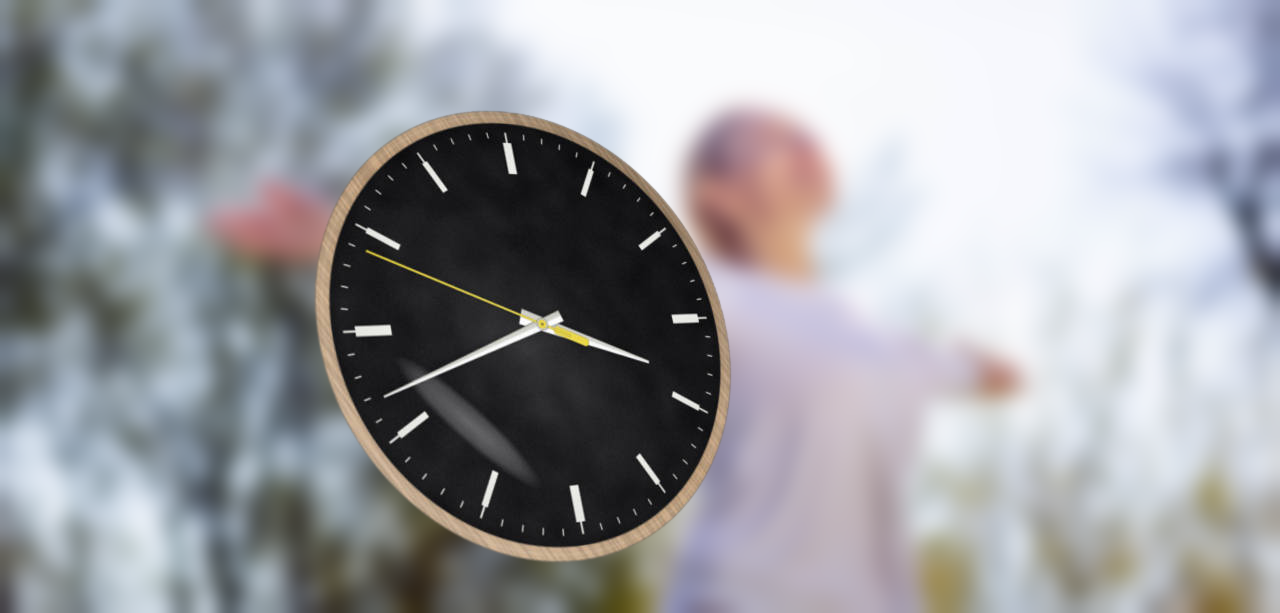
{"hour": 3, "minute": 41, "second": 49}
